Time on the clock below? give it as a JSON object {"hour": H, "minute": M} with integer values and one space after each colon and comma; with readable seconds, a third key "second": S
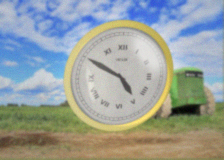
{"hour": 4, "minute": 50}
